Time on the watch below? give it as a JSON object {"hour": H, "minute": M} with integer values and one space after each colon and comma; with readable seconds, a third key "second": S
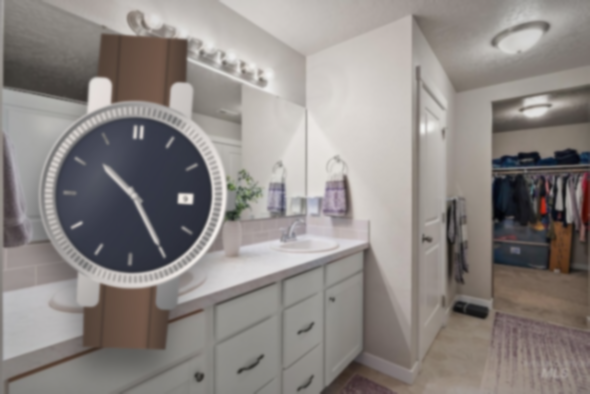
{"hour": 10, "minute": 25}
